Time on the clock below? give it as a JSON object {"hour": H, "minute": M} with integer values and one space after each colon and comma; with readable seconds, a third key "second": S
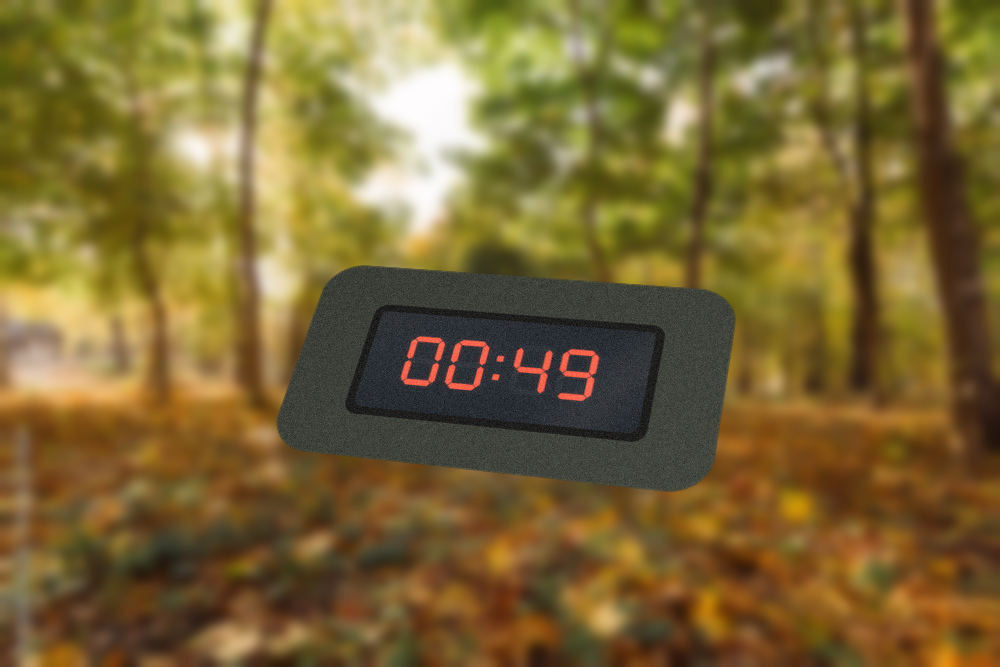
{"hour": 0, "minute": 49}
